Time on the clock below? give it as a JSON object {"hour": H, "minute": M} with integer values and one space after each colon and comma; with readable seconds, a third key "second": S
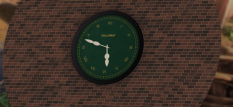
{"hour": 5, "minute": 48}
